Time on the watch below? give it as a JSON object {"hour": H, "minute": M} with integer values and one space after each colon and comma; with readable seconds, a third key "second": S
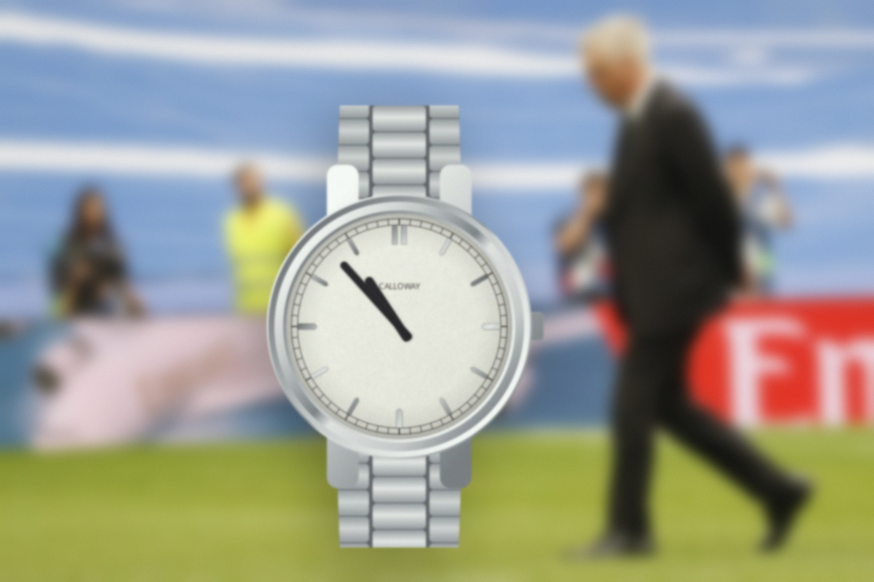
{"hour": 10, "minute": 53}
